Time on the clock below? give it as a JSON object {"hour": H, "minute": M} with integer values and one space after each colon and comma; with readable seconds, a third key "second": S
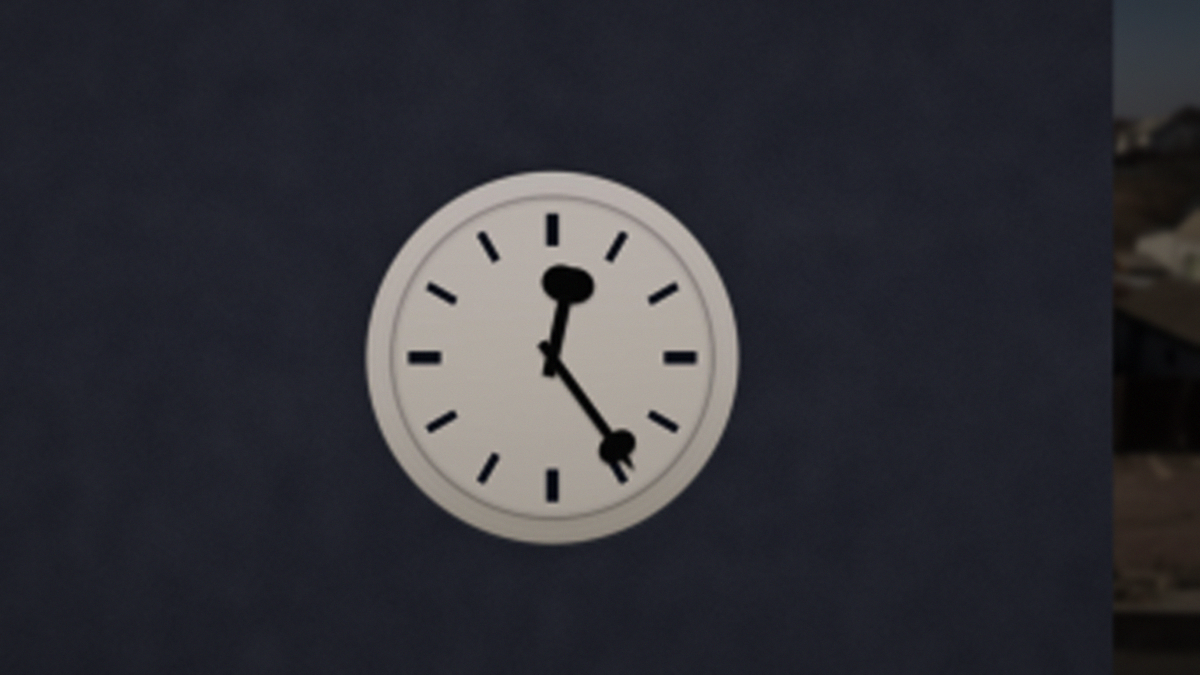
{"hour": 12, "minute": 24}
